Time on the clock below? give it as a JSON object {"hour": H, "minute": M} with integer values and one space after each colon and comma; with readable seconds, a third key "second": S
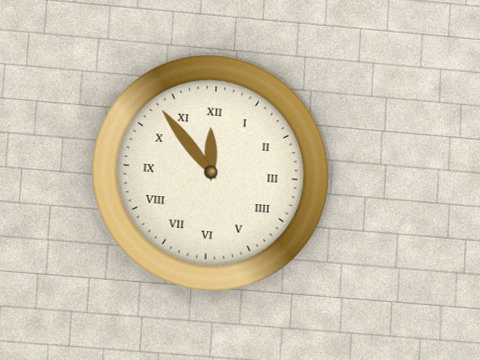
{"hour": 11, "minute": 53}
